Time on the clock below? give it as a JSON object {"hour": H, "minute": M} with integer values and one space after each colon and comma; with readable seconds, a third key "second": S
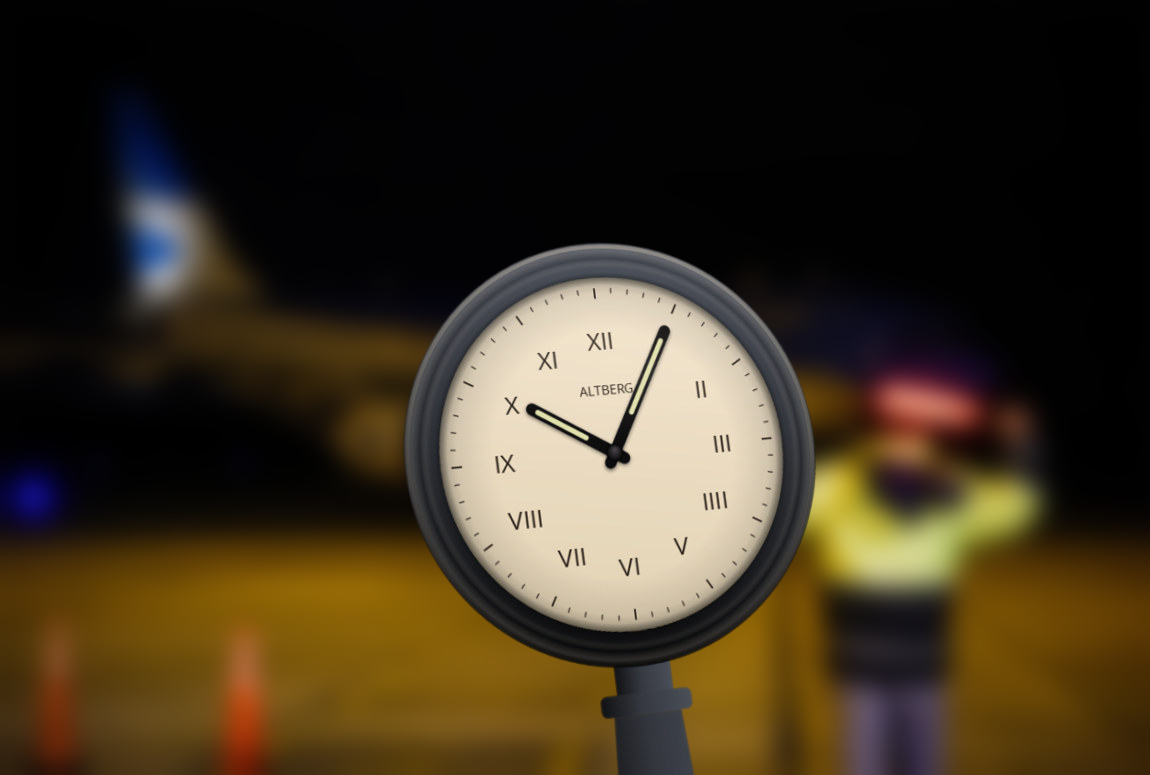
{"hour": 10, "minute": 5}
